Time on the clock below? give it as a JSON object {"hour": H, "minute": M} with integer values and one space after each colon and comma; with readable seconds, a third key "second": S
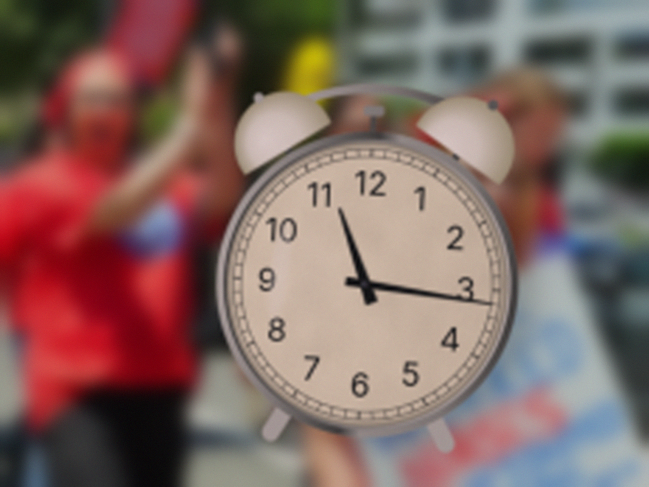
{"hour": 11, "minute": 16}
